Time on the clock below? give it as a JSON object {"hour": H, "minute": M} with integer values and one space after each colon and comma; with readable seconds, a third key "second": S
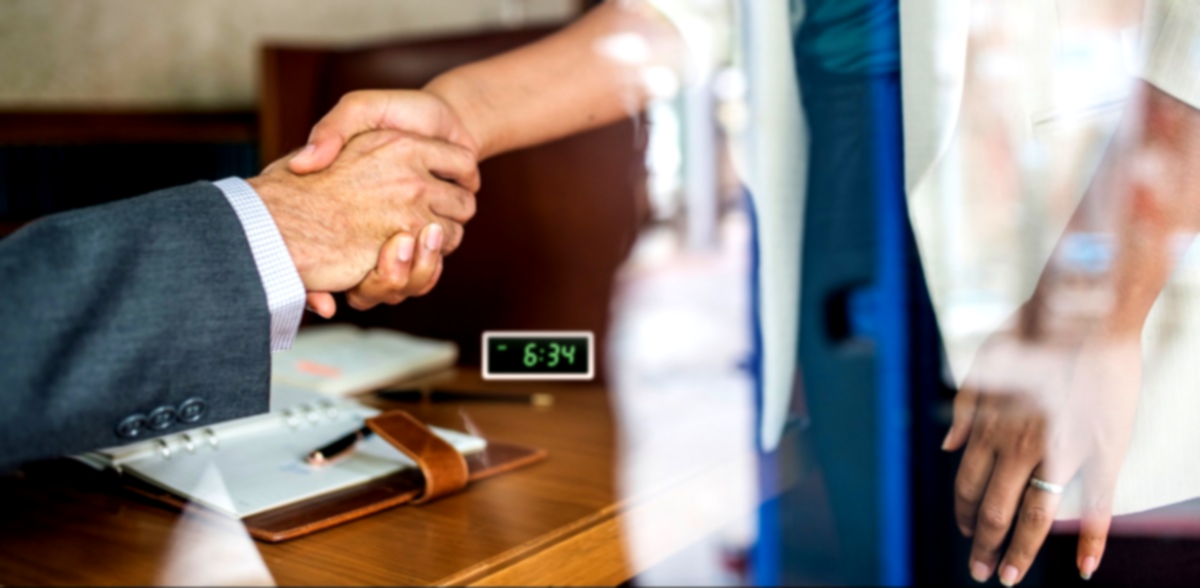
{"hour": 6, "minute": 34}
